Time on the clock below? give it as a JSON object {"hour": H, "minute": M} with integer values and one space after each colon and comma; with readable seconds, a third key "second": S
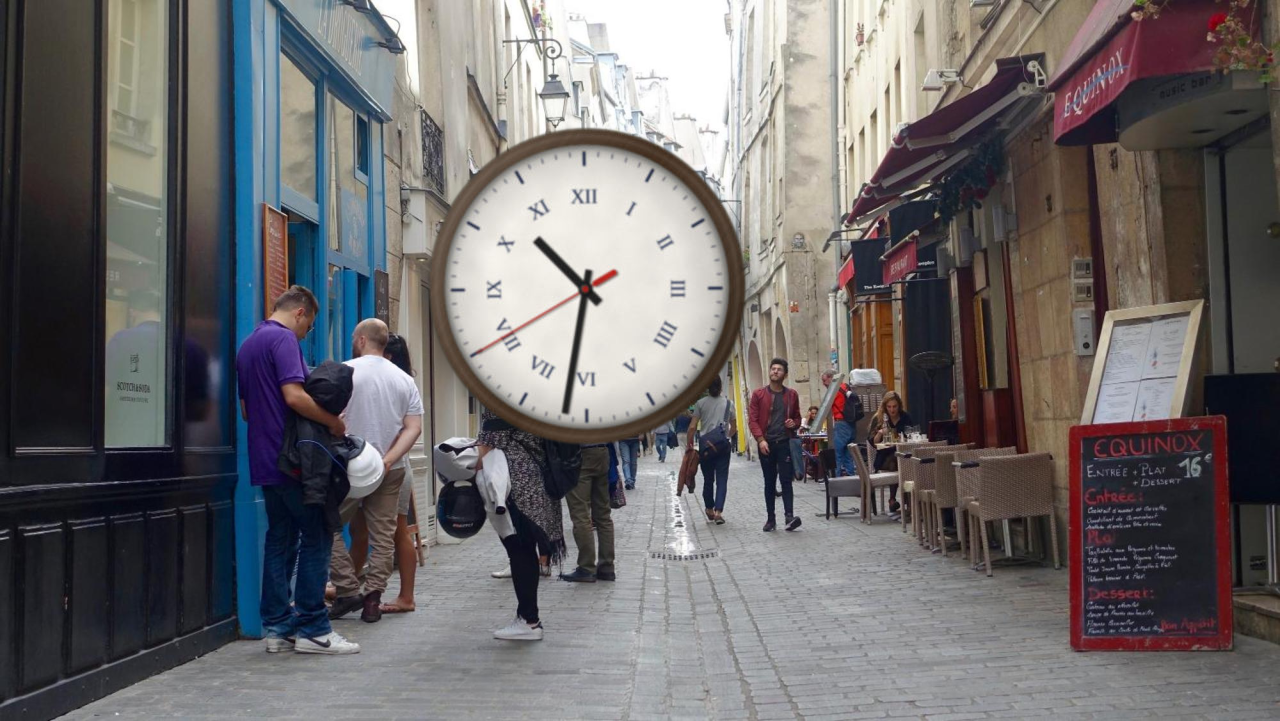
{"hour": 10, "minute": 31, "second": 40}
